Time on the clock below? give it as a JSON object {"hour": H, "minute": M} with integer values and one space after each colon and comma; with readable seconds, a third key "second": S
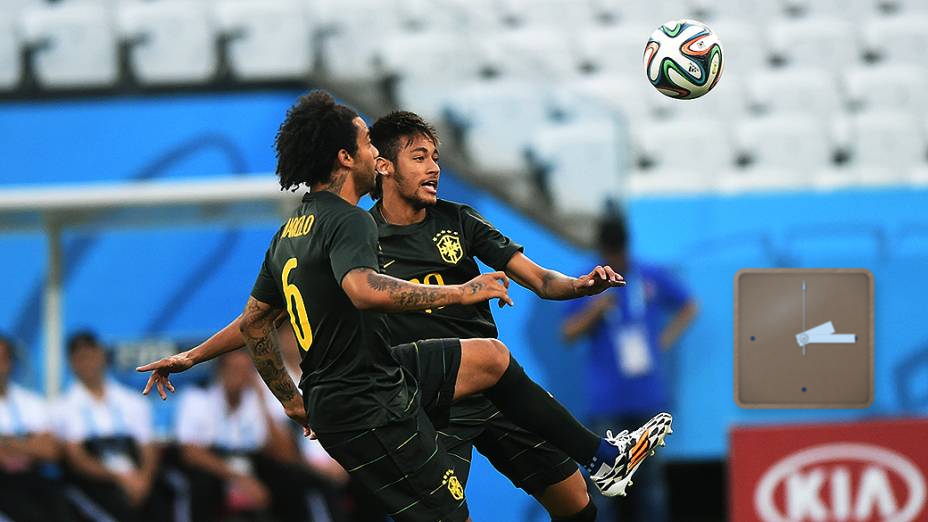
{"hour": 2, "minute": 15, "second": 0}
